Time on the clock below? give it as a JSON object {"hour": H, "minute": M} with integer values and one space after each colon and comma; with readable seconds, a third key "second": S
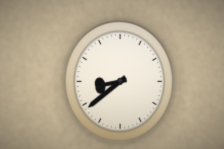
{"hour": 8, "minute": 39}
